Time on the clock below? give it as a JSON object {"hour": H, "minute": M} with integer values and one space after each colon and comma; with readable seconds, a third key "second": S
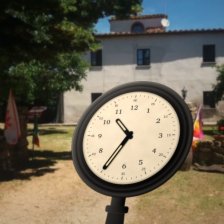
{"hour": 10, "minute": 35}
